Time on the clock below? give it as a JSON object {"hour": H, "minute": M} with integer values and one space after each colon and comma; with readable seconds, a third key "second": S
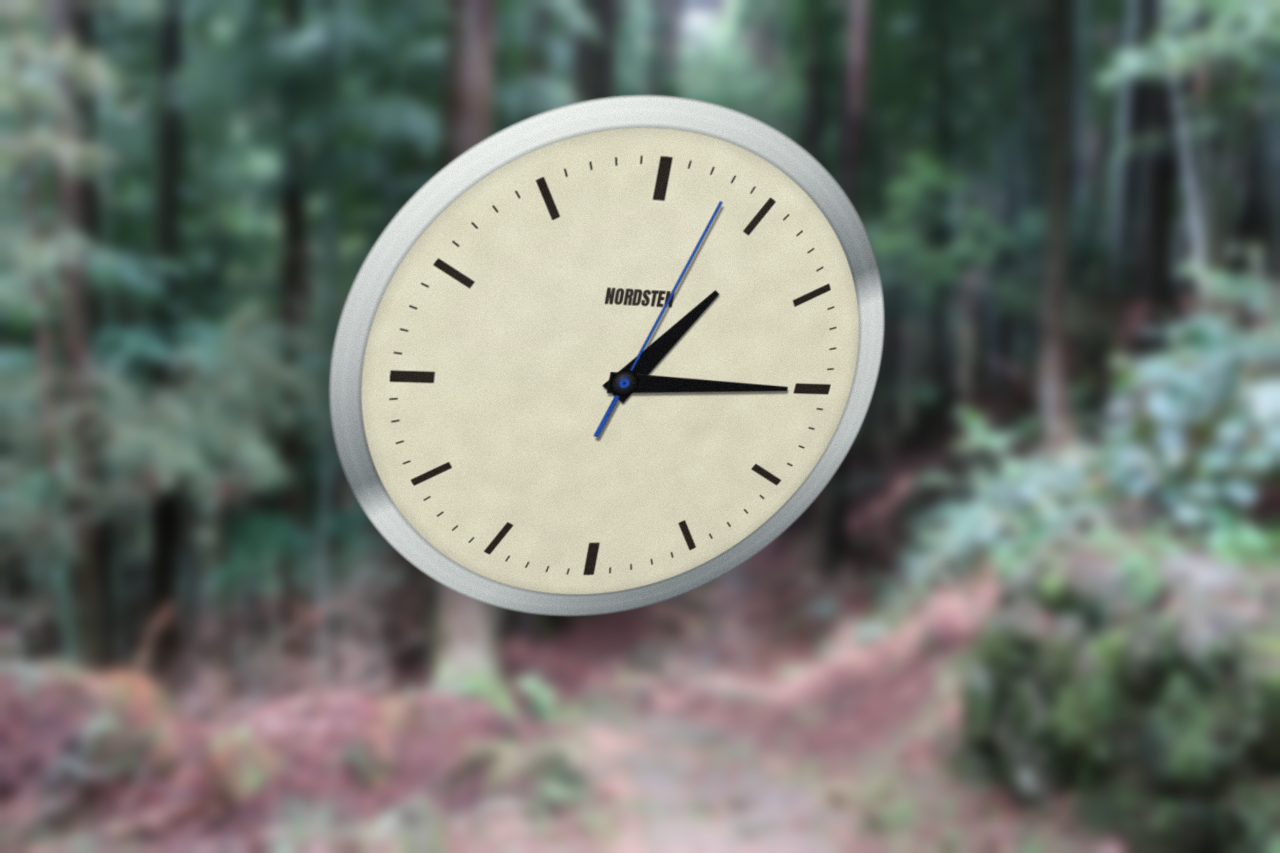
{"hour": 1, "minute": 15, "second": 3}
